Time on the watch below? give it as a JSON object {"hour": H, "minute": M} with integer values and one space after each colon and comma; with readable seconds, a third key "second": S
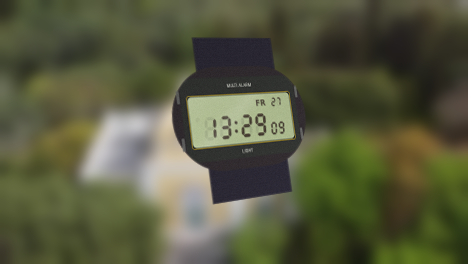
{"hour": 13, "minute": 29, "second": 9}
